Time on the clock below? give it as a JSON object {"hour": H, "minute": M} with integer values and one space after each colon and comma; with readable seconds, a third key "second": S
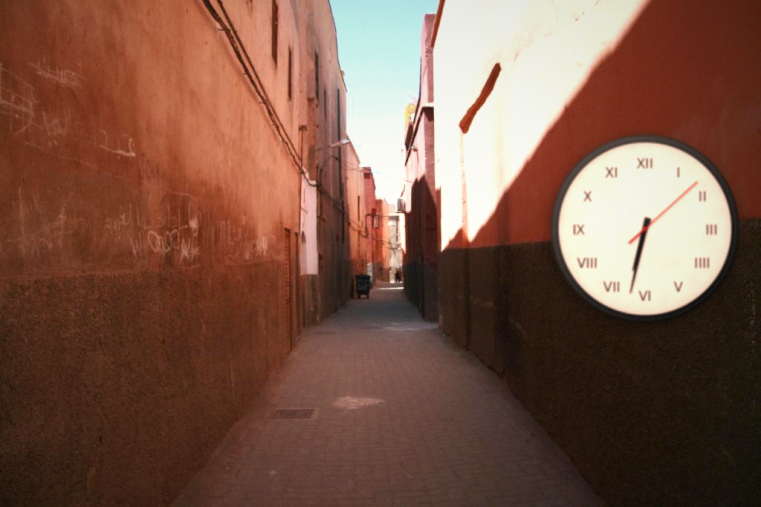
{"hour": 6, "minute": 32, "second": 8}
